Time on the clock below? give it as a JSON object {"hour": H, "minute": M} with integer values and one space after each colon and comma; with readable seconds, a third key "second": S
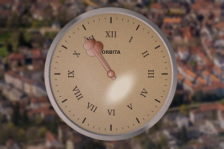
{"hour": 10, "minute": 54}
